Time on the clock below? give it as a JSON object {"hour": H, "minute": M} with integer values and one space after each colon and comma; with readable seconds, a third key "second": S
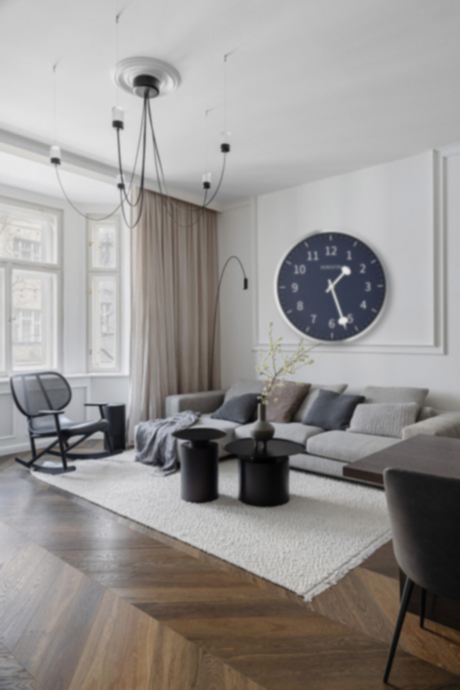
{"hour": 1, "minute": 27}
